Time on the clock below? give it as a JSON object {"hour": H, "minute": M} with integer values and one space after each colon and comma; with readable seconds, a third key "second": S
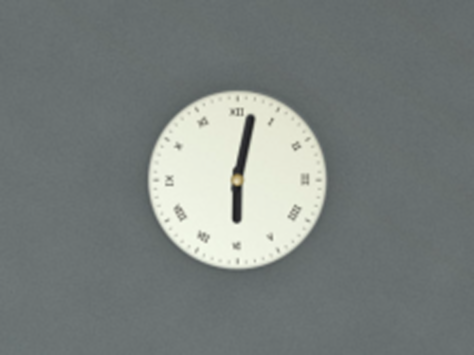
{"hour": 6, "minute": 2}
